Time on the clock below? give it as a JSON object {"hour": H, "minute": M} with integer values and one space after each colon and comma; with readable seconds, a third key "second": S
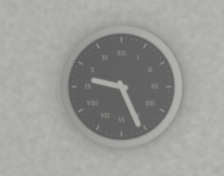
{"hour": 9, "minute": 26}
